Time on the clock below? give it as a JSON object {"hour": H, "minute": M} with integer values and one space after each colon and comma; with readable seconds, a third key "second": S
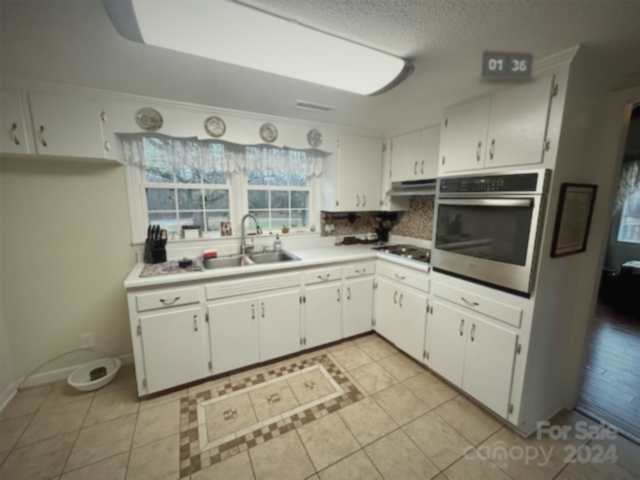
{"hour": 1, "minute": 36}
